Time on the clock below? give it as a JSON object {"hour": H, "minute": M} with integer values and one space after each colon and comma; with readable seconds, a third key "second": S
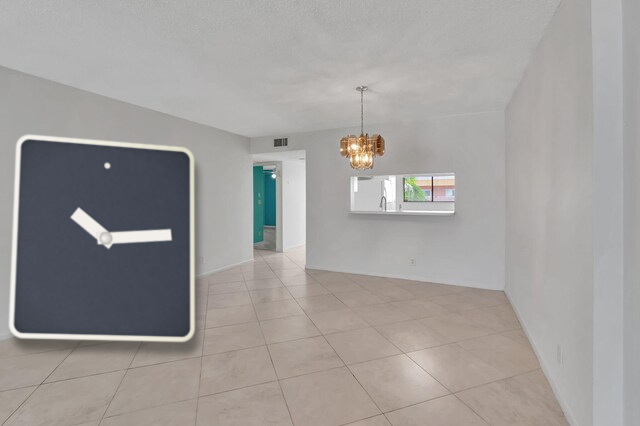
{"hour": 10, "minute": 14}
